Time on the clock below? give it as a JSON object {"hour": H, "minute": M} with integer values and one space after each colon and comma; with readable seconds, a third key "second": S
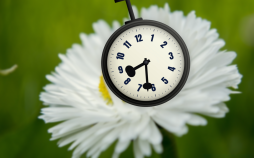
{"hour": 8, "minute": 32}
